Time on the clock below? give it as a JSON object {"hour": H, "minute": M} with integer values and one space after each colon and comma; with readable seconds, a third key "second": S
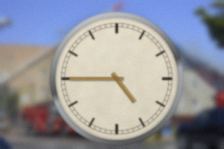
{"hour": 4, "minute": 45}
